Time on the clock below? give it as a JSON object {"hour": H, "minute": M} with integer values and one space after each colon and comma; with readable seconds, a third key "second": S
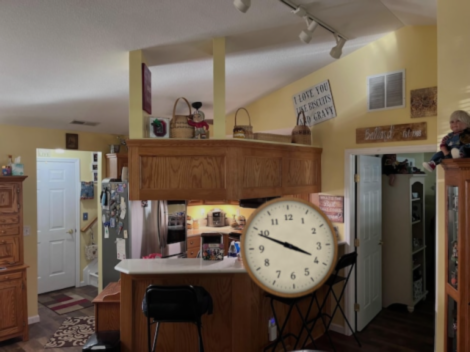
{"hour": 3, "minute": 49}
